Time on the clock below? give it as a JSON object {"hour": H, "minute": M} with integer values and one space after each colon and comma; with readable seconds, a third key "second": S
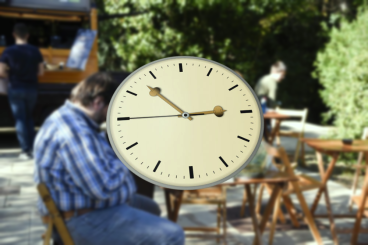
{"hour": 2, "minute": 52, "second": 45}
